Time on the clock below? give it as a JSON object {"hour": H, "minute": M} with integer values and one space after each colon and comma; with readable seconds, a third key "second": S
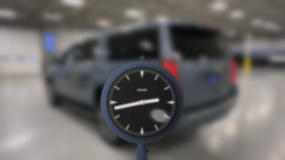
{"hour": 2, "minute": 43}
